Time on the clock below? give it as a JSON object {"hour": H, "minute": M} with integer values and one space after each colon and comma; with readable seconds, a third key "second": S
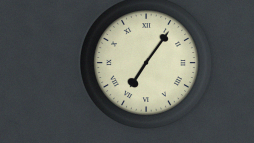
{"hour": 7, "minute": 6}
